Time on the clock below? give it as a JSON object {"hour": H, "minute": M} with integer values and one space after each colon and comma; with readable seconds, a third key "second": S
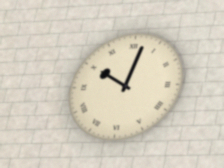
{"hour": 10, "minute": 2}
